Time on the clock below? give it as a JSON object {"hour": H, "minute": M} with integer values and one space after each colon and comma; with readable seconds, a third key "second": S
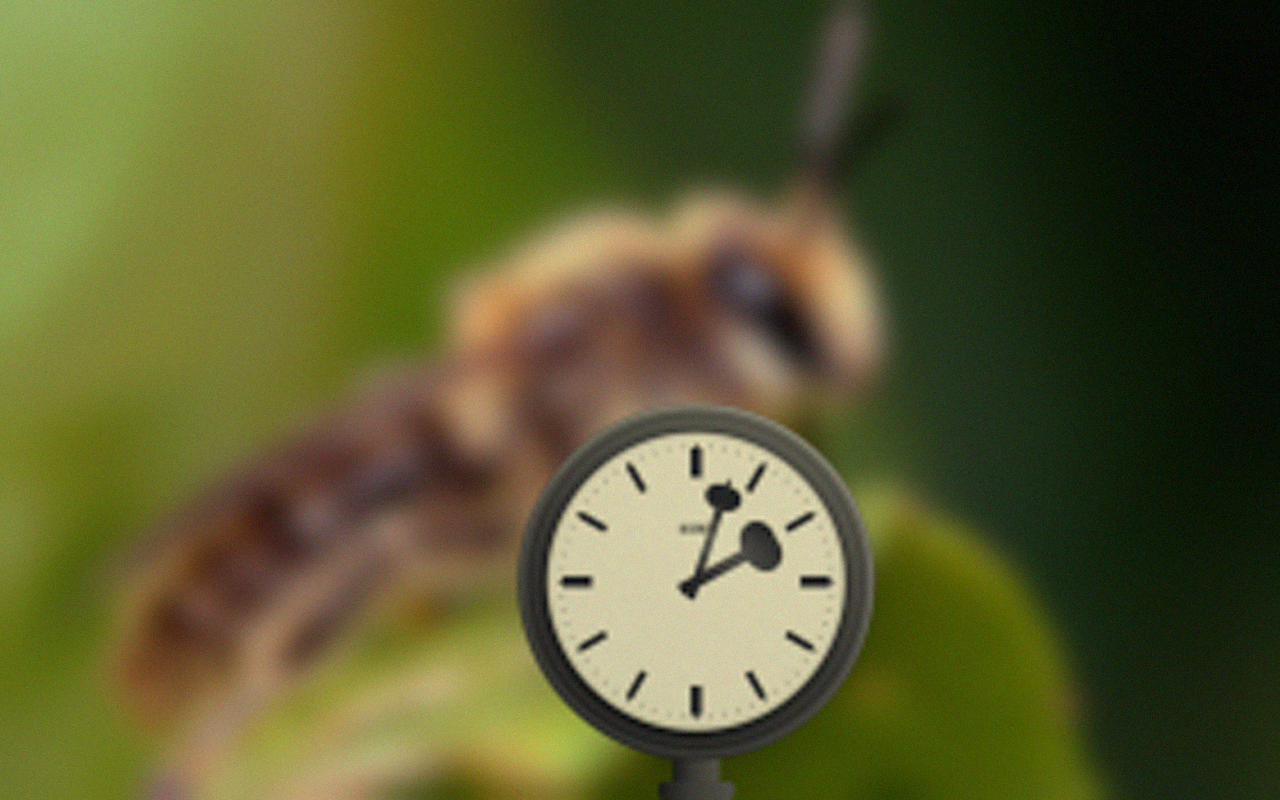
{"hour": 2, "minute": 3}
